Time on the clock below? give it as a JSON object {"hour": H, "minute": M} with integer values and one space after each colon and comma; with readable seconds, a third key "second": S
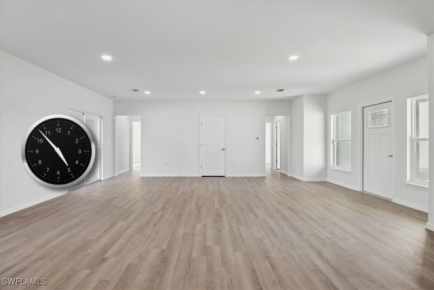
{"hour": 4, "minute": 53}
